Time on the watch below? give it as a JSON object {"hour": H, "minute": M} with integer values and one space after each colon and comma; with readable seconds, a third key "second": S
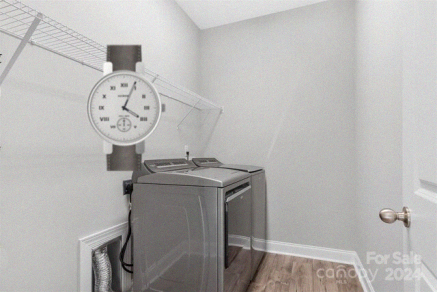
{"hour": 4, "minute": 4}
